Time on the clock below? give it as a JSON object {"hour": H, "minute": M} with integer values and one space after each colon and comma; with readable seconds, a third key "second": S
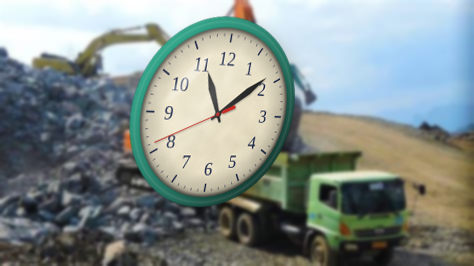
{"hour": 11, "minute": 8, "second": 41}
